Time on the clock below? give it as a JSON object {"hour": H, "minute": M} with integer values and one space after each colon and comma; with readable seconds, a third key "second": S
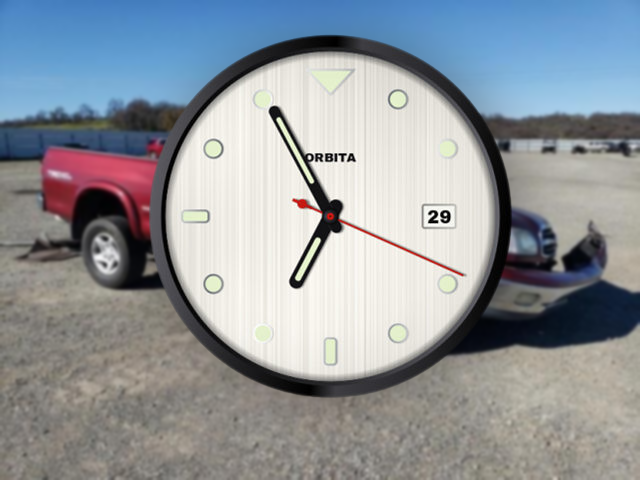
{"hour": 6, "minute": 55, "second": 19}
